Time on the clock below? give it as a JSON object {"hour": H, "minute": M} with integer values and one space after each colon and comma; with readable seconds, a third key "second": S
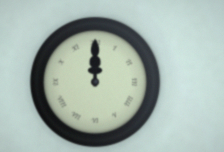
{"hour": 12, "minute": 0}
